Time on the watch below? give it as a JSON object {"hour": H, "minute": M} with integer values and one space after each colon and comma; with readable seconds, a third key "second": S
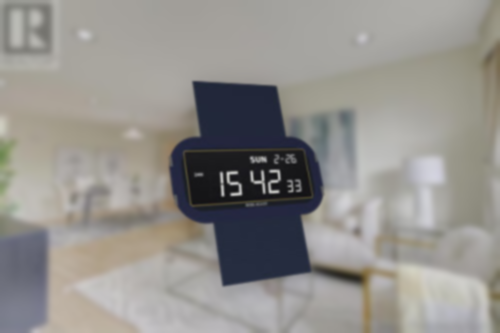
{"hour": 15, "minute": 42}
